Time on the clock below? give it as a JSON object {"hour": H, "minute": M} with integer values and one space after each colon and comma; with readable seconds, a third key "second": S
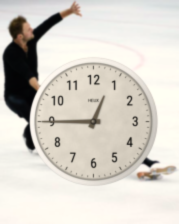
{"hour": 12, "minute": 45}
